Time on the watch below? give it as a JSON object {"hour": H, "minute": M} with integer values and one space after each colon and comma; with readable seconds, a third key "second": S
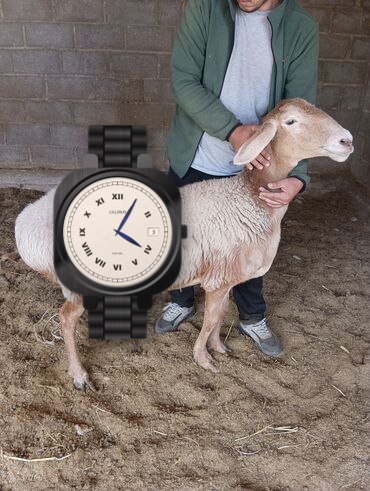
{"hour": 4, "minute": 5}
